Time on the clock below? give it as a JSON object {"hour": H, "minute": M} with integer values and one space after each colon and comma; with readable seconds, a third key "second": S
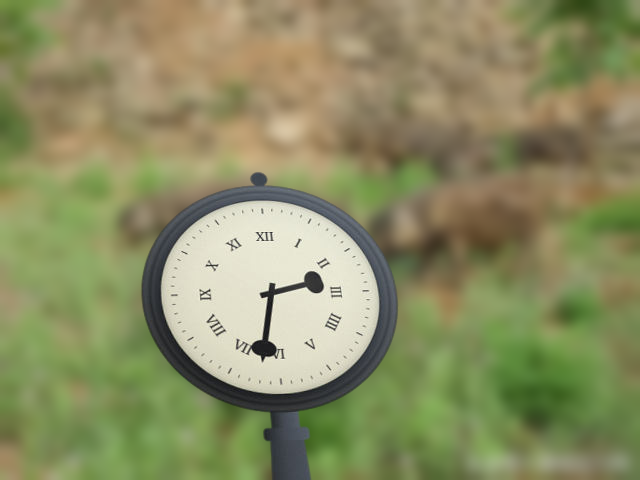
{"hour": 2, "minute": 32}
